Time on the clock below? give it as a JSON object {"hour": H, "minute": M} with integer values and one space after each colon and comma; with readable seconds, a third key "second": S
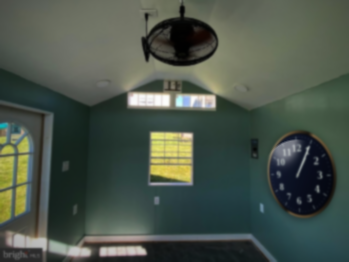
{"hour": 1, "minute": 5}
